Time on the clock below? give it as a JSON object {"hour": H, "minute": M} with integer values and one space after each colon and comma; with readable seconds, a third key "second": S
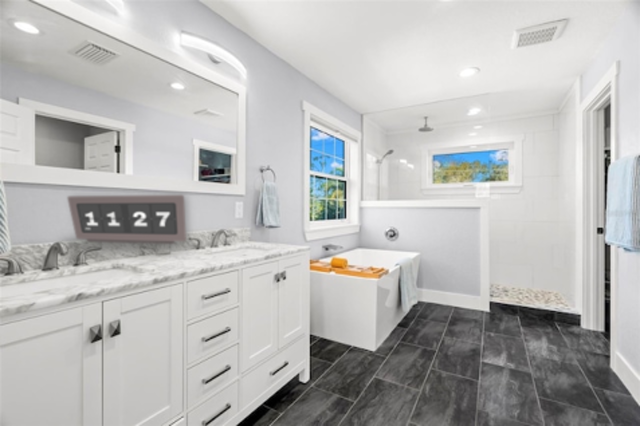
{"hour": 11, "minute": 27}
